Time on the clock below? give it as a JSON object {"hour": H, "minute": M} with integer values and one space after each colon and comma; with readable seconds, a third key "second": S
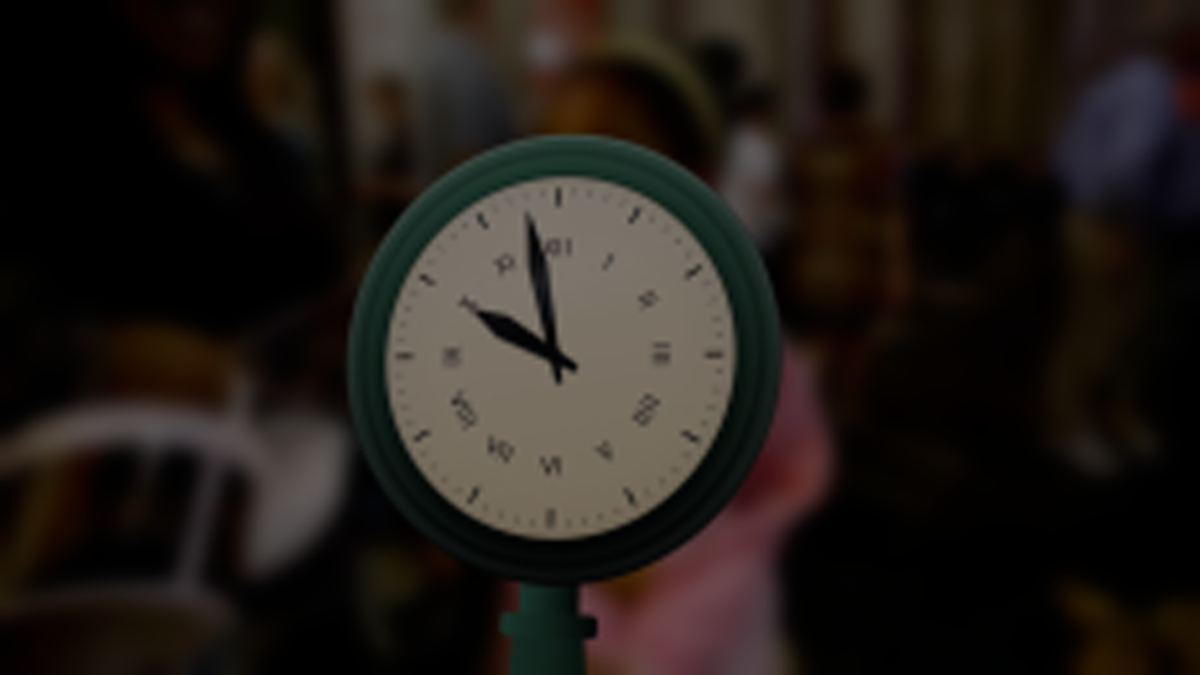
{"hour": 9, "minute": 58}
